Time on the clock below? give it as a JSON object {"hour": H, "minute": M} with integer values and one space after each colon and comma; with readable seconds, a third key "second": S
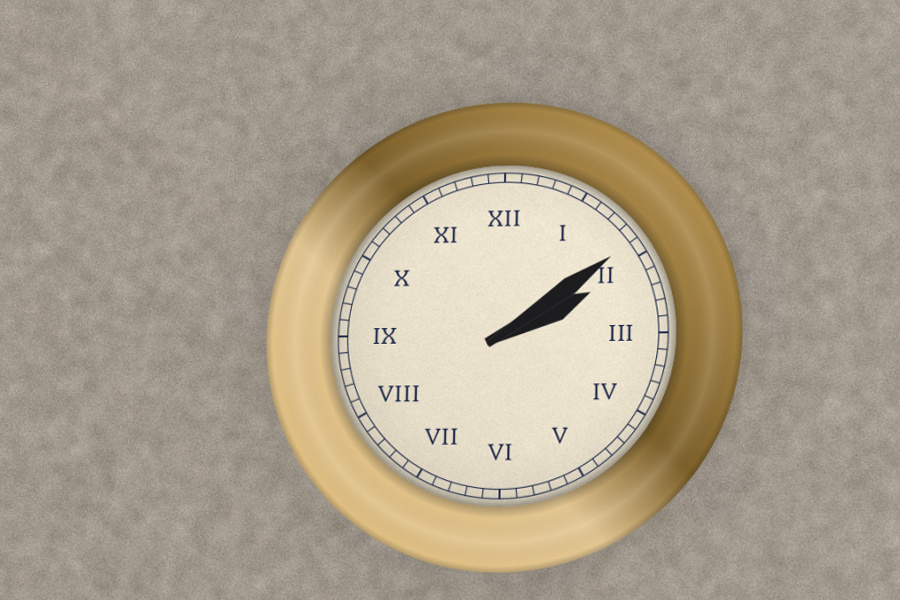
{"hour": 2, "minute": 9}
